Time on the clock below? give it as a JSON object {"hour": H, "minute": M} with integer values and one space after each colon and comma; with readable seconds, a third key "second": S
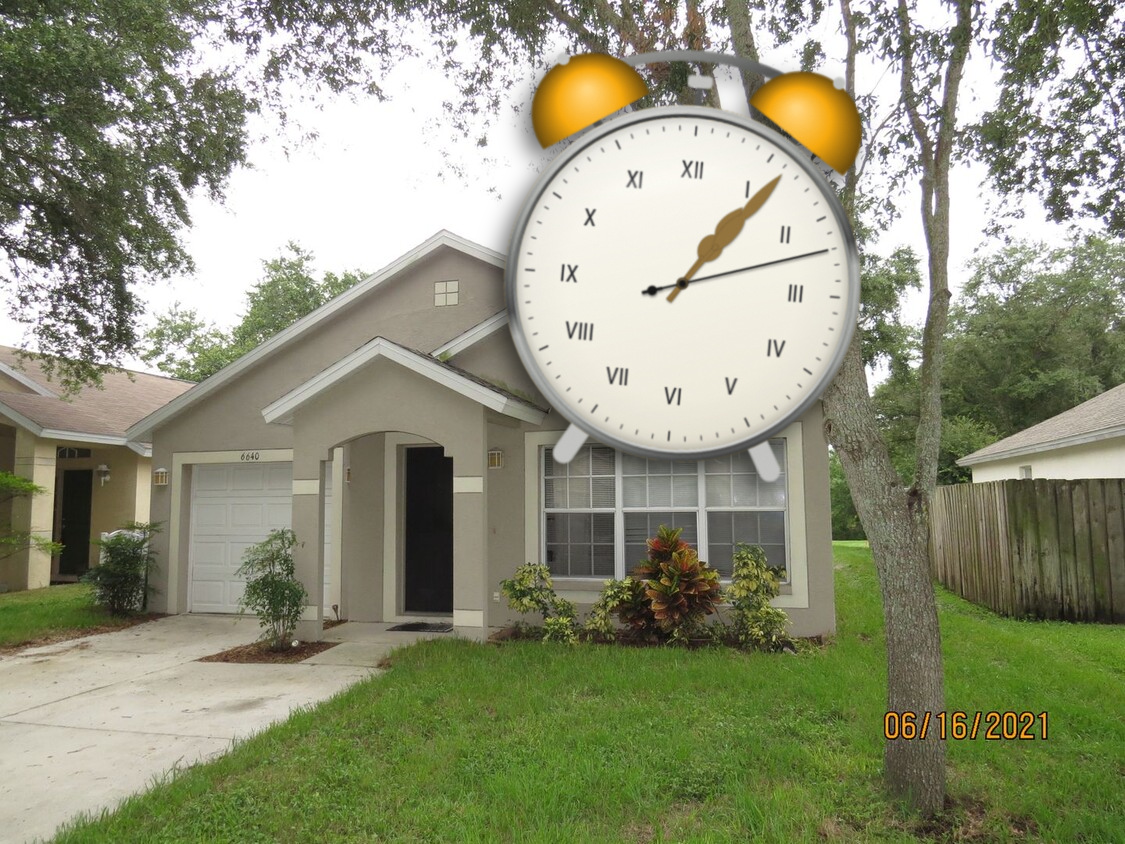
{"hour": 1, "minute": 6, "second": 12}
